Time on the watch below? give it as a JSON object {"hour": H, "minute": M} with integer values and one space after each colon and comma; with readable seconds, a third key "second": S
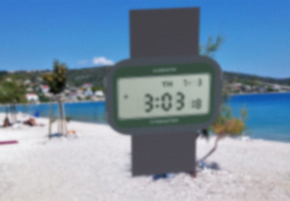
{"hour": 3, "minute": 3}
